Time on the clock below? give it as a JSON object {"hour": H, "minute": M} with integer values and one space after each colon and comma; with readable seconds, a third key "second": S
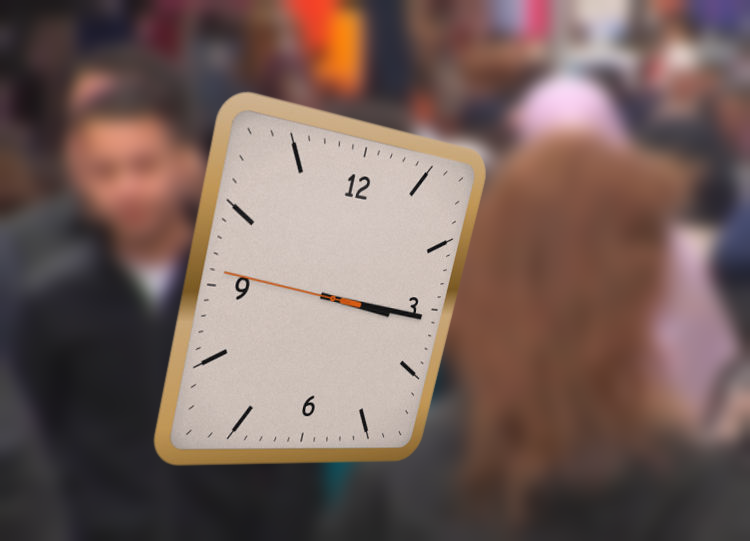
{"hour": 3, "minute": 15, "second": 46}
